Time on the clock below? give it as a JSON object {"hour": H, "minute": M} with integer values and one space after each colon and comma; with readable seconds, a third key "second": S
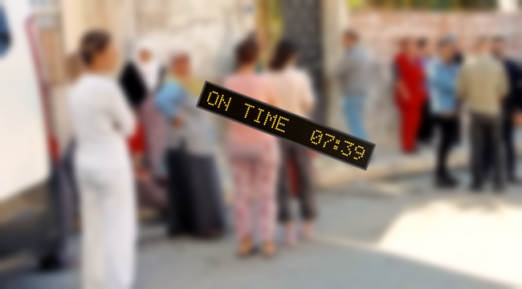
{"hour": 7, "minute": 39}
